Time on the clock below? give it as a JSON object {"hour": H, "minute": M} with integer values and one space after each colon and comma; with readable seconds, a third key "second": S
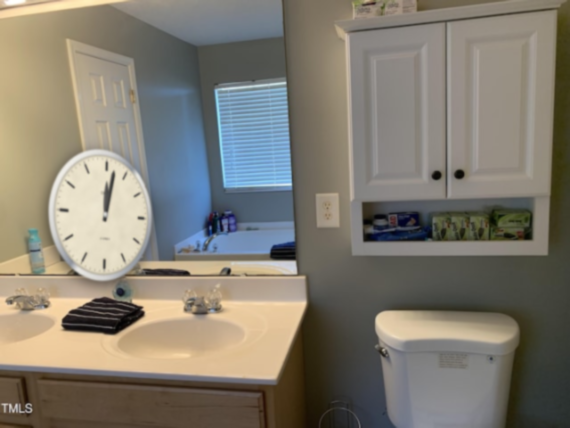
{"hour": 12, "minute": 2}
